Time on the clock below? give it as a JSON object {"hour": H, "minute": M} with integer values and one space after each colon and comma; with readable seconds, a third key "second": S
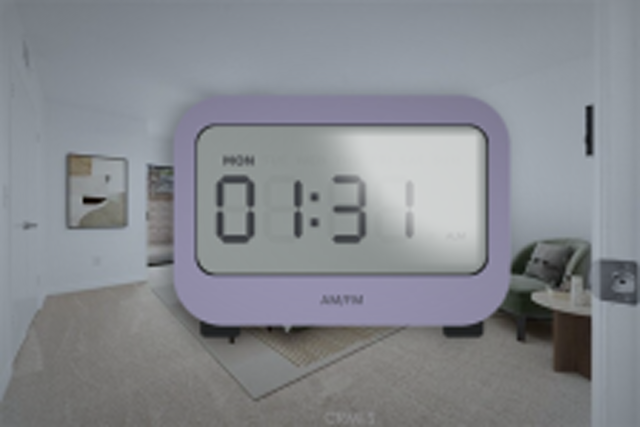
{"hour": 1, "minute": 31}
